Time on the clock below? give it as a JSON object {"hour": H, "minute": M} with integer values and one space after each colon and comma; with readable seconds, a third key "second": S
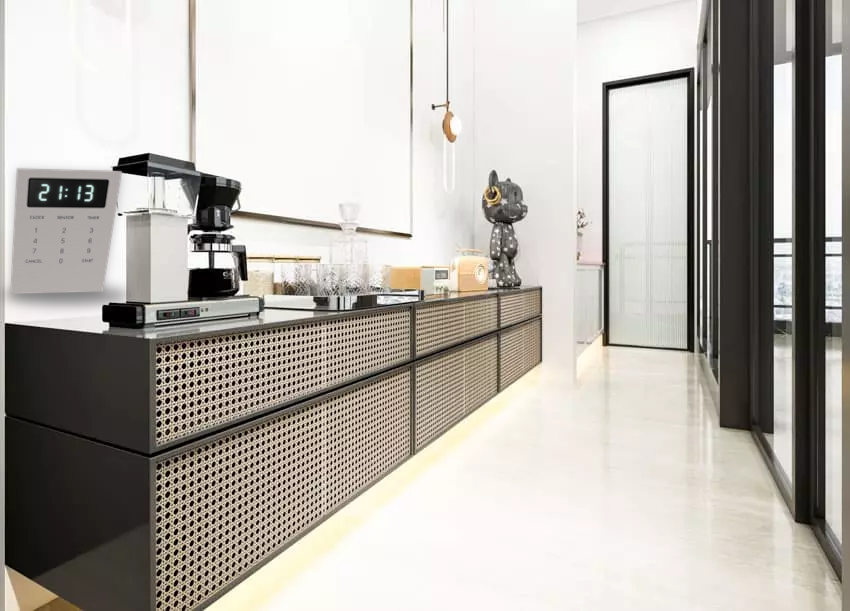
{"hour": 21, "minute": 13}
